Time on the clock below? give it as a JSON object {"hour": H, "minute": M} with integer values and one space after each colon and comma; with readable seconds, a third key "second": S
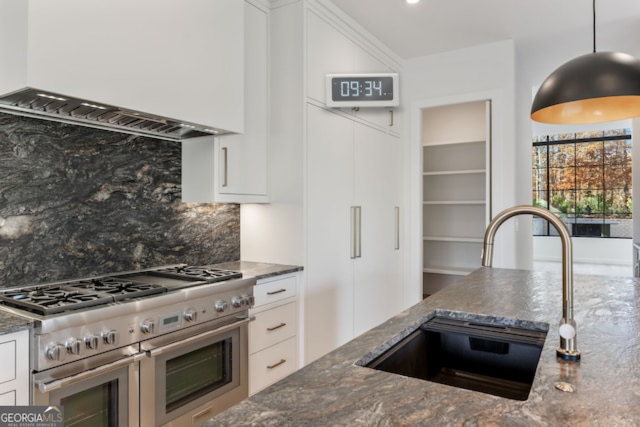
{"hour": 9, "minute": 34}
